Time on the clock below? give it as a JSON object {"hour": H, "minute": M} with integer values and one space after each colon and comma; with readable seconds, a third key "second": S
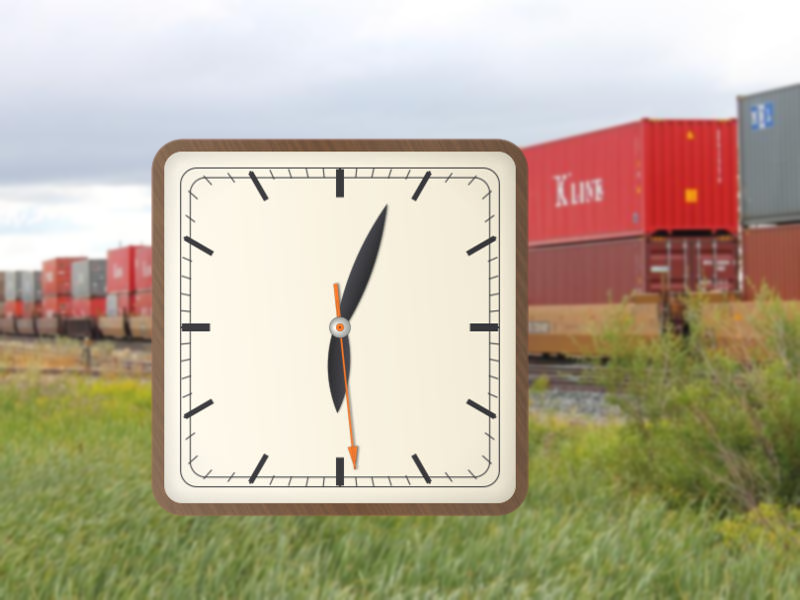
{"hour": 6, "minute": 3, "second": 29}
